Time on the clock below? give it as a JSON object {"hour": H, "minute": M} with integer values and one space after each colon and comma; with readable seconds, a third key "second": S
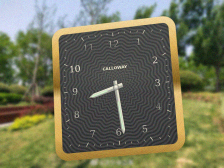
{"hour": 8, "minute": 29}
